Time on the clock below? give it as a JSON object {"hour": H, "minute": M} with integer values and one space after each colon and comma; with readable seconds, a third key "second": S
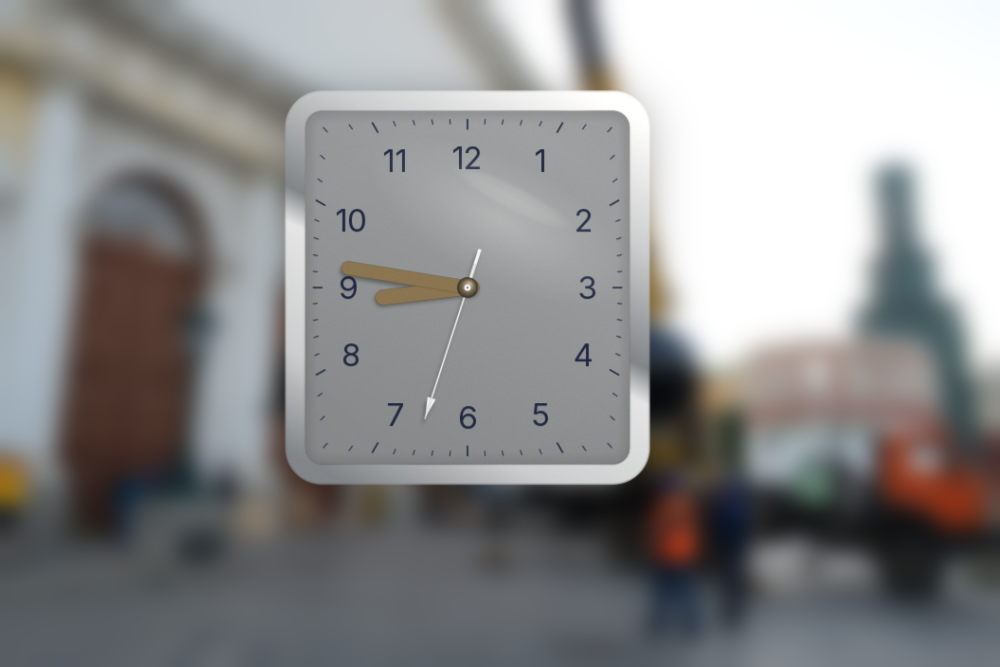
{"hour": 8, "minute": 46, "second": 33}
